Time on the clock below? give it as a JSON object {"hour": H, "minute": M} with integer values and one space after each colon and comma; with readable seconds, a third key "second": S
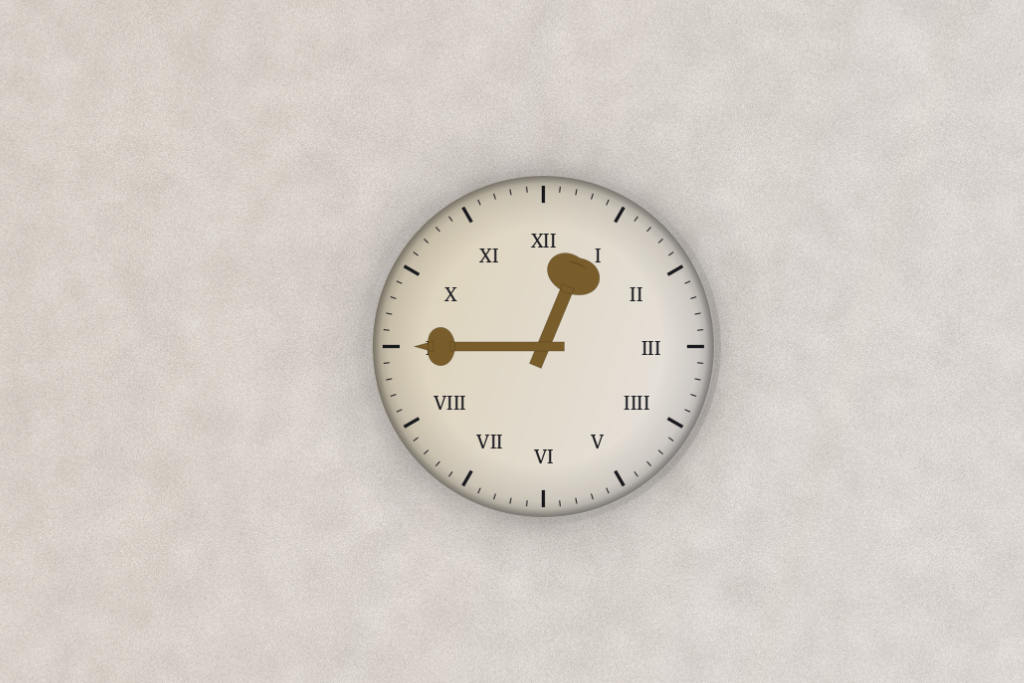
{"hour": 12, "minute": 45}
